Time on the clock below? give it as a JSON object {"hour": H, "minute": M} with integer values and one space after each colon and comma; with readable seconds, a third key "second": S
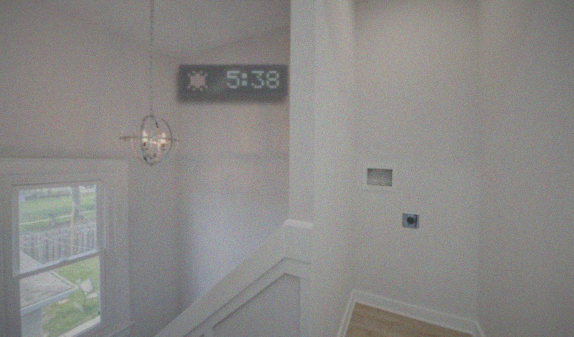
{"hour": 5, "minute": 38}
